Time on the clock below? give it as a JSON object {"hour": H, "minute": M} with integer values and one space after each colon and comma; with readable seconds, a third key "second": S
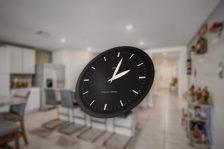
{"hour": 2, "minute": 2}
